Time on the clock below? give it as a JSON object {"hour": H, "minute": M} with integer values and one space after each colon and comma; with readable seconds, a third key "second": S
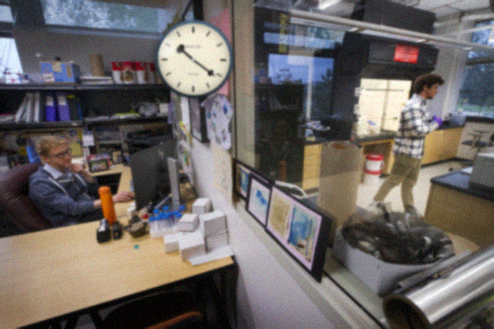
{"hour": 10, "minute": 21}
